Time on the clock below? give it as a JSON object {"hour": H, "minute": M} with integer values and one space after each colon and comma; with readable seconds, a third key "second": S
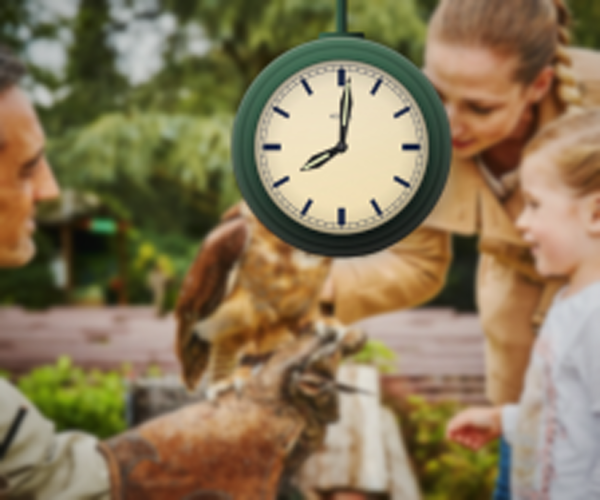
{"hour": 8, "minute": 1}
